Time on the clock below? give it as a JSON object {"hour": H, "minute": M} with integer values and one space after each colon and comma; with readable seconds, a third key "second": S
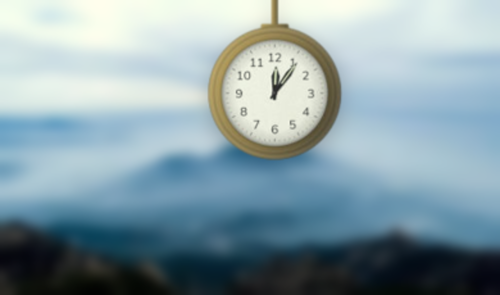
{"hour": 12, "minute": 6}
